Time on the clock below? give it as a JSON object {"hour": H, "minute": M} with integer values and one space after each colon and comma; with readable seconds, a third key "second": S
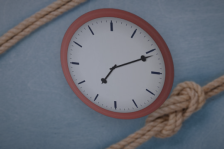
{"hour": 7, "minute": 11}
